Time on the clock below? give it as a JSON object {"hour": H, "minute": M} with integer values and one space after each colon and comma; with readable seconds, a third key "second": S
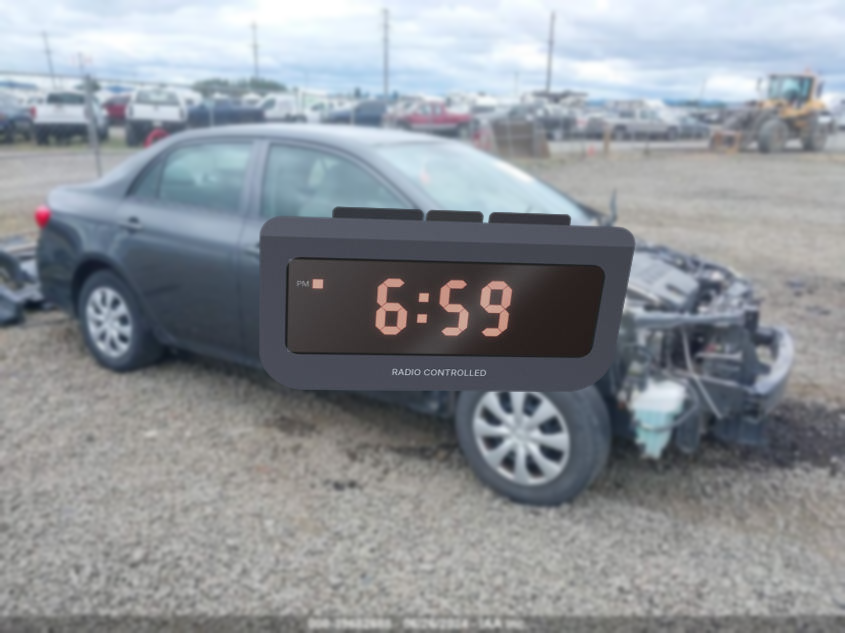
{"hour": 6, "minute": 59}
